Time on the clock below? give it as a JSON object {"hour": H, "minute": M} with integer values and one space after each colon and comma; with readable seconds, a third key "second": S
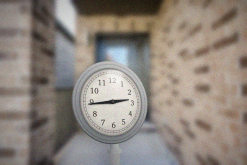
{"hour": 2, "minute": 44}
